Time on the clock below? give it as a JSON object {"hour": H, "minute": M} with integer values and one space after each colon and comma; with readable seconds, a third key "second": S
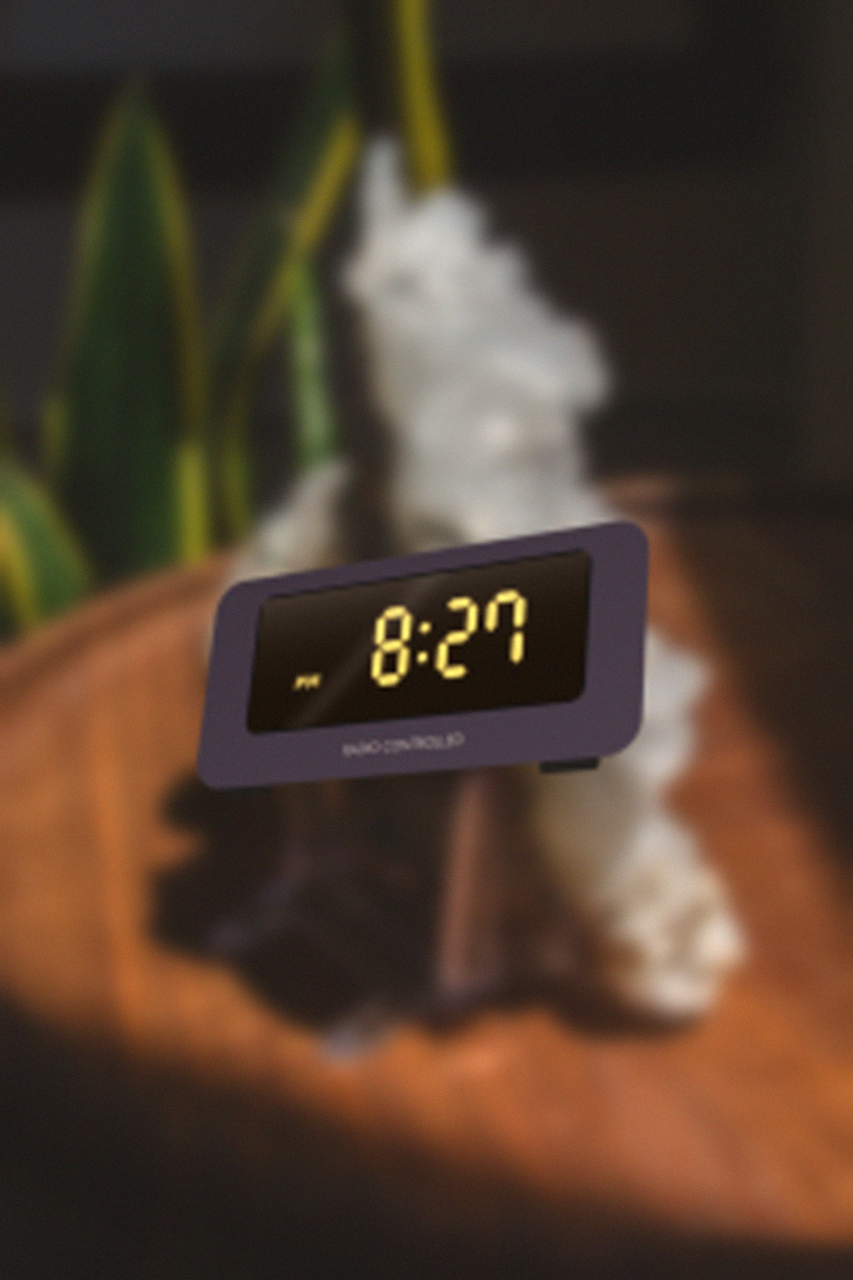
{"hour": 8, "minute": 27}
